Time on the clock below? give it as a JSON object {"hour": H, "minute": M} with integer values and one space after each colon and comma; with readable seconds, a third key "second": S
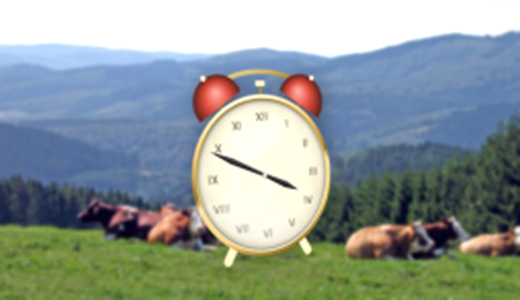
{"hour": 3, "minute": 49}
